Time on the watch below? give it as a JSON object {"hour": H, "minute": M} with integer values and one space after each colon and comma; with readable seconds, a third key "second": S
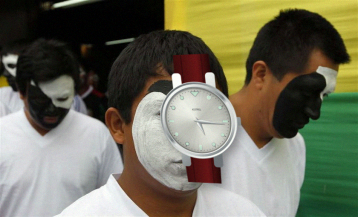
{"hour": 5, "minute": 16}
